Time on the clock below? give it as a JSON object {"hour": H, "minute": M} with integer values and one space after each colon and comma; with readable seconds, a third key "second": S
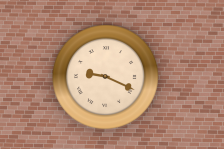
{"hour": 9, "minute": 19}
